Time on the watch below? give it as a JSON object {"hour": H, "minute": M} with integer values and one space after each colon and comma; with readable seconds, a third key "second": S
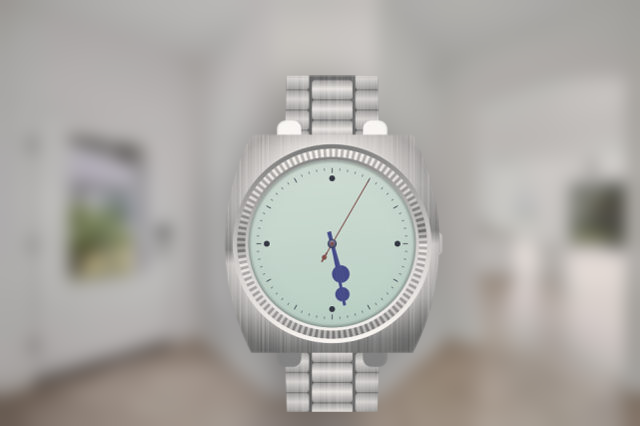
{"hour": 5, "minute": 28, "second": 5}
